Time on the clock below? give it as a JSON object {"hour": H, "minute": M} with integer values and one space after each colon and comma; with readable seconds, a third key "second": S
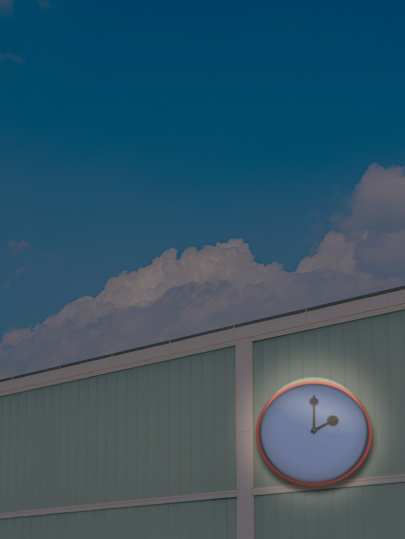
{"hour": 2, "minute": 0}
